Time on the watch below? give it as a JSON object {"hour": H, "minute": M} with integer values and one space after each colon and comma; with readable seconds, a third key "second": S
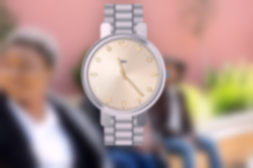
{"hour": 11, "minute": 23}
